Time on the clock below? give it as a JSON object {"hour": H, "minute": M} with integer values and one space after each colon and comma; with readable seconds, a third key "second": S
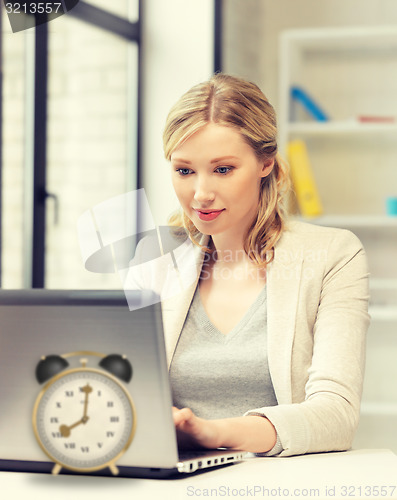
{"hour": 8, "minute": 1}
